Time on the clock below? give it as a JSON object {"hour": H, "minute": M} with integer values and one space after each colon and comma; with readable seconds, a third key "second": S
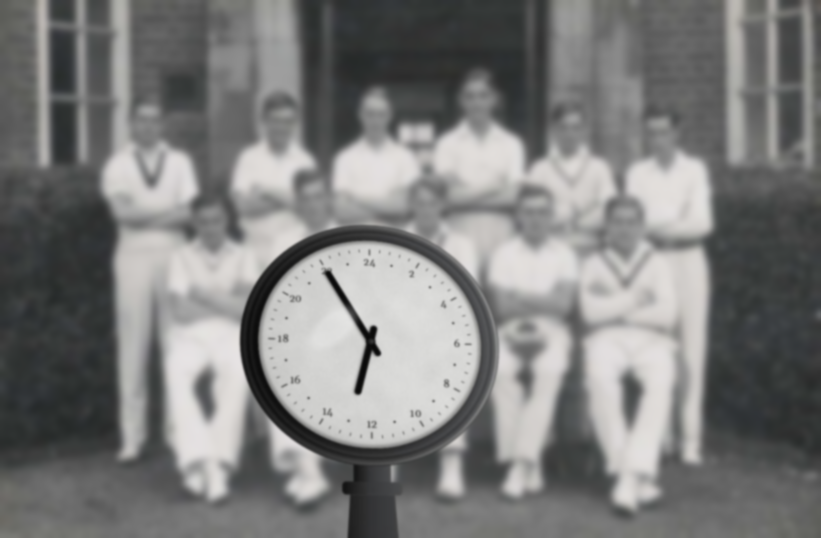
{"hour": 12, "minute": 55}
